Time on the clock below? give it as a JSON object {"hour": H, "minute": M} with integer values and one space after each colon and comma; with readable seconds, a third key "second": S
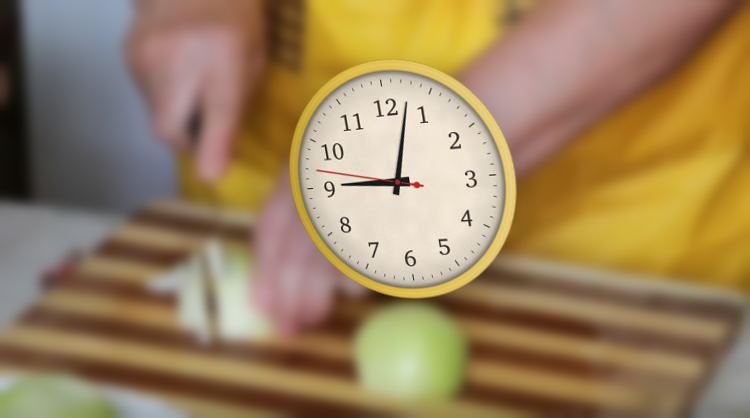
{"hour": 9, "minute": 2, "second": 47}
